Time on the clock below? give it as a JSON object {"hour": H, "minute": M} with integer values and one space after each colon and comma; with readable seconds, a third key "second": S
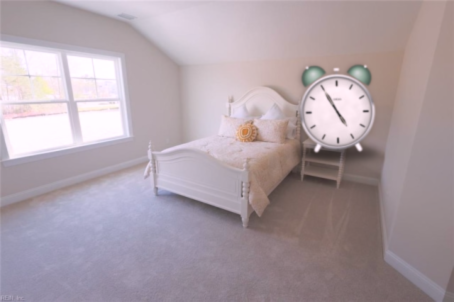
{"hour": 4, "minute": 55}
